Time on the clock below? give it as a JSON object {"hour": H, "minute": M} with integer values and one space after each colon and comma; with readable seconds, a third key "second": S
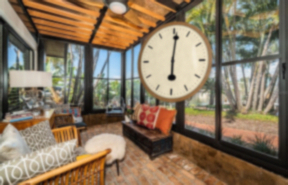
{"hour": 6, "minute": 1}
